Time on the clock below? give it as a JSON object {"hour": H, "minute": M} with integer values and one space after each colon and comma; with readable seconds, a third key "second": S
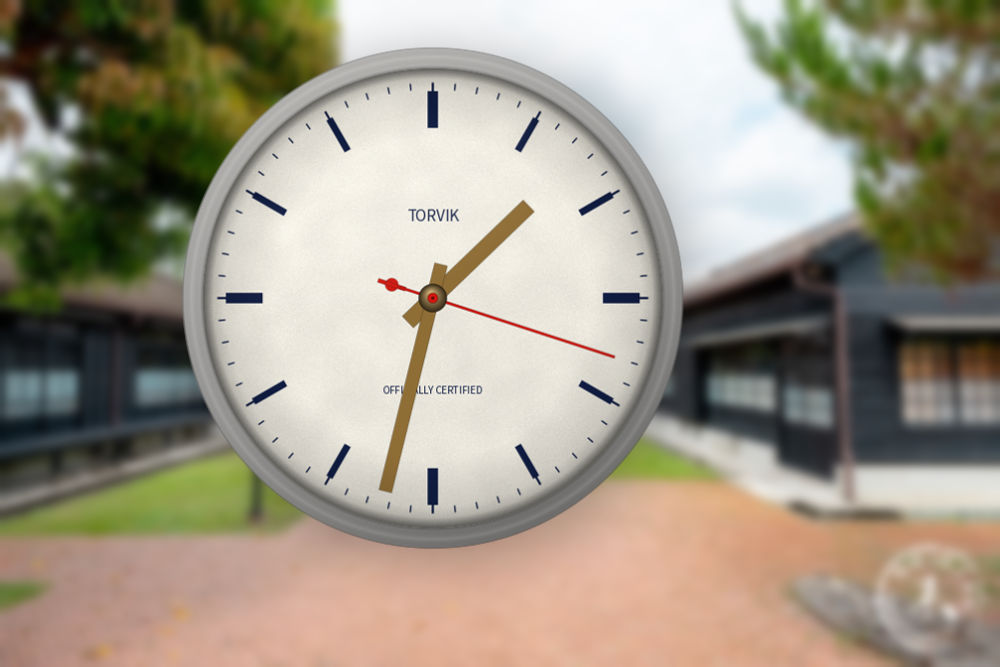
{"hour": 1, "minute": 32, "second": 18}
